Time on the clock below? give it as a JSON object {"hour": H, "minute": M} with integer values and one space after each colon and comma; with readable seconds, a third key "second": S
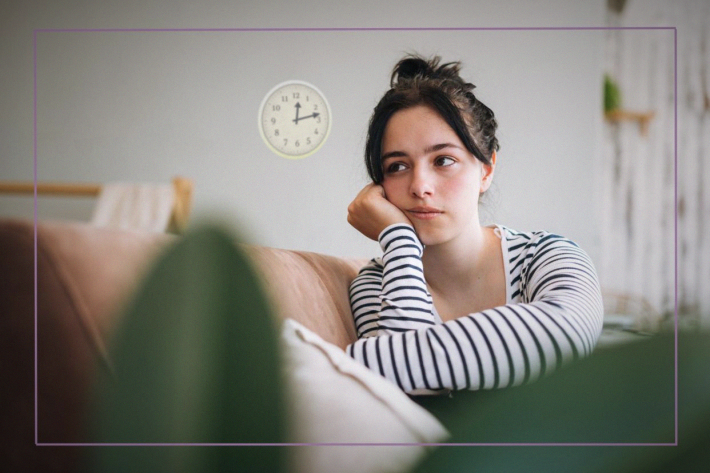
{"hour": 12, "minute": 13}
